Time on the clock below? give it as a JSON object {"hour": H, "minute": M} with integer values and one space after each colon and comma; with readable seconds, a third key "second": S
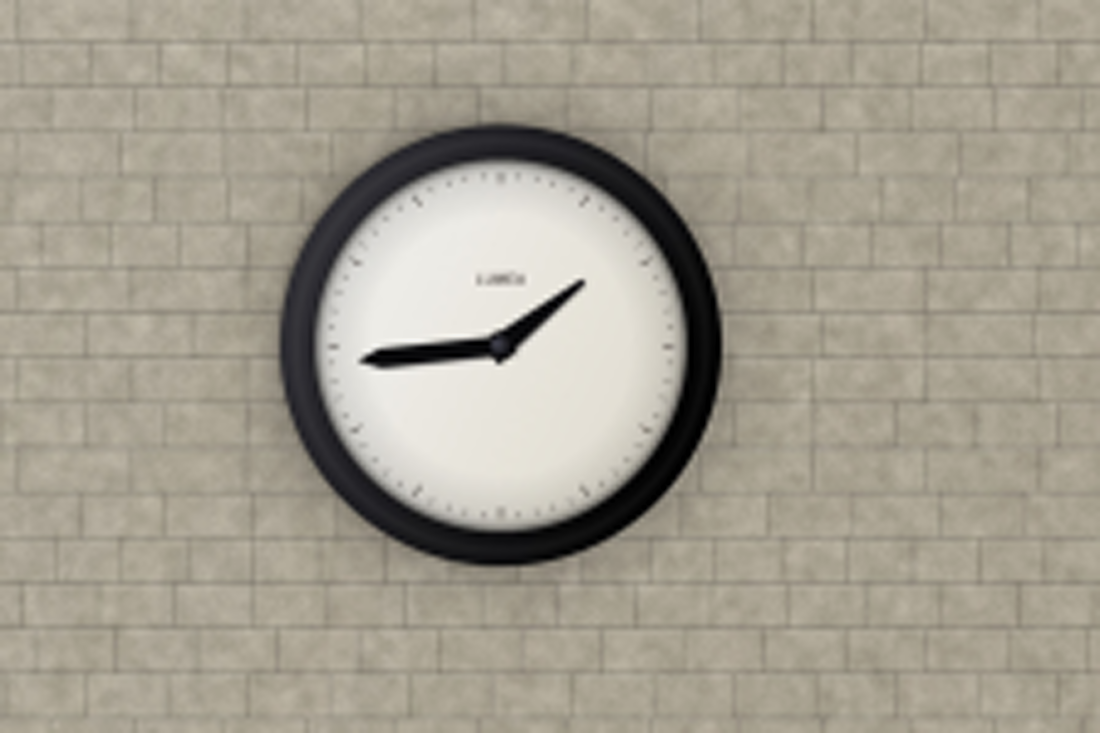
{"hour": 1, "minute": 44}
